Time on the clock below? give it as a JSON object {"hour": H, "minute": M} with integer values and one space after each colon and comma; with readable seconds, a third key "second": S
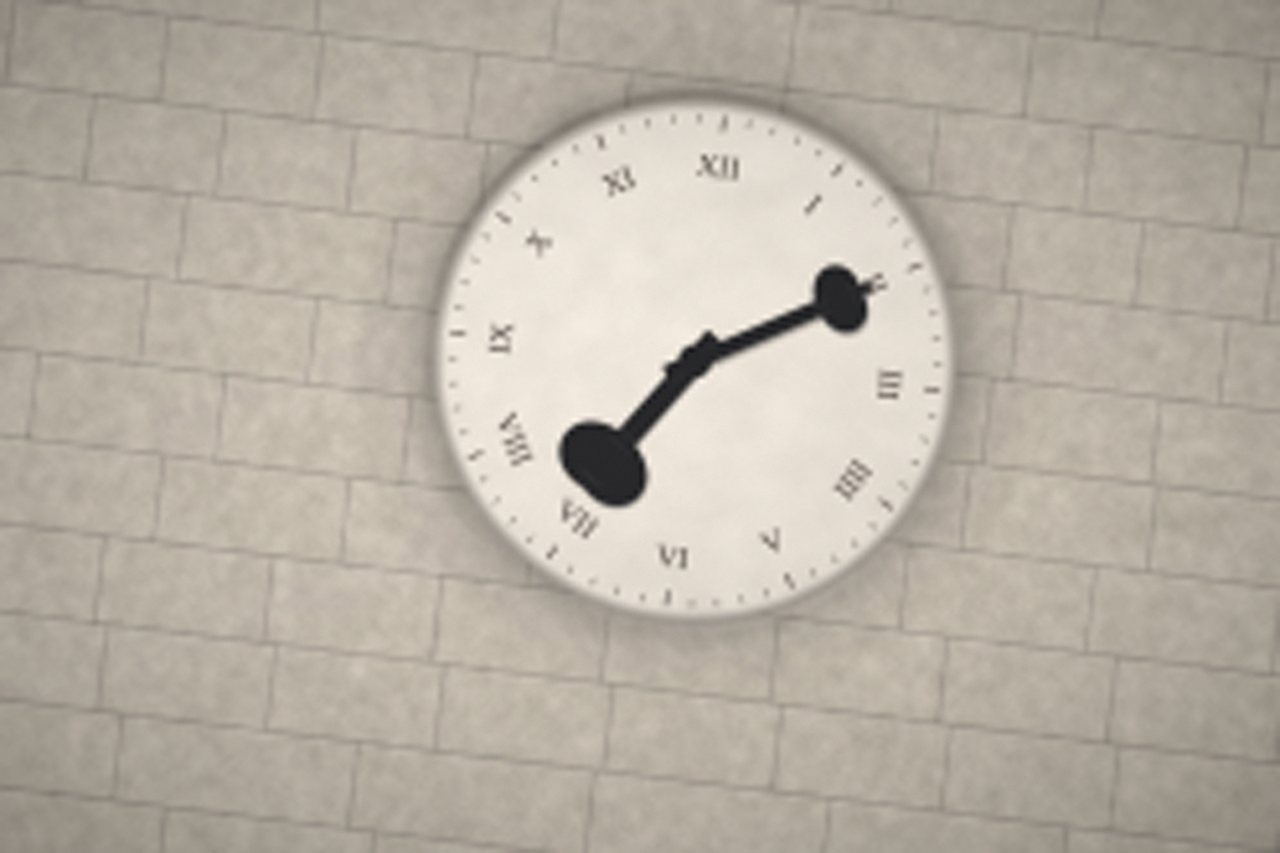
{"hour": 7, "minute": 10}
